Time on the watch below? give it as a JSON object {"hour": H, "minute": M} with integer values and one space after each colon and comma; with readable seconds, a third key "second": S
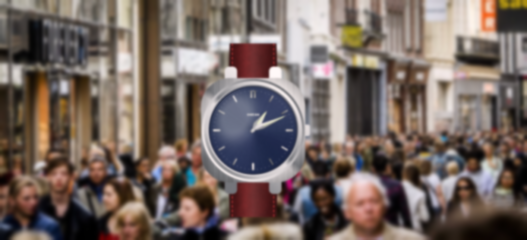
{"hour": 1, "minute": 11}
